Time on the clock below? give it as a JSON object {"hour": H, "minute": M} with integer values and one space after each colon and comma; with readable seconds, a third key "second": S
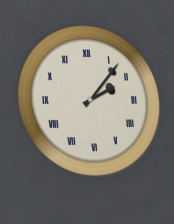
{"hour": 2, "minute": 7}
